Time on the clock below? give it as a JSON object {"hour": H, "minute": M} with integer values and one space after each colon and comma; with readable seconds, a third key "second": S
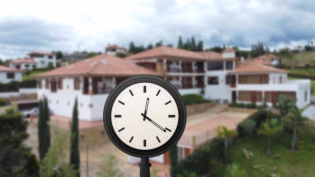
{"hour": 12, "minute": 21}
